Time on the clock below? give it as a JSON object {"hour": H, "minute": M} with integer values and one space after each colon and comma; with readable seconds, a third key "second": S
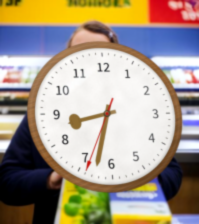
{"hour": 8, "minute": 32, "second": 34}
